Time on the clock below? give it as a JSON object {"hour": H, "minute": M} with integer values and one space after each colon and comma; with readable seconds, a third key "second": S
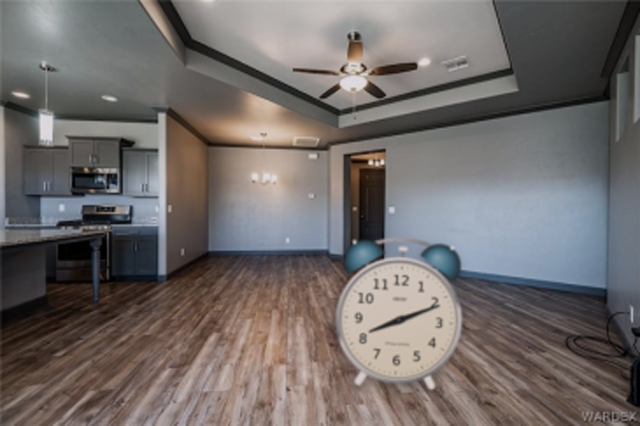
{"hour": 8, "minute": 11}
